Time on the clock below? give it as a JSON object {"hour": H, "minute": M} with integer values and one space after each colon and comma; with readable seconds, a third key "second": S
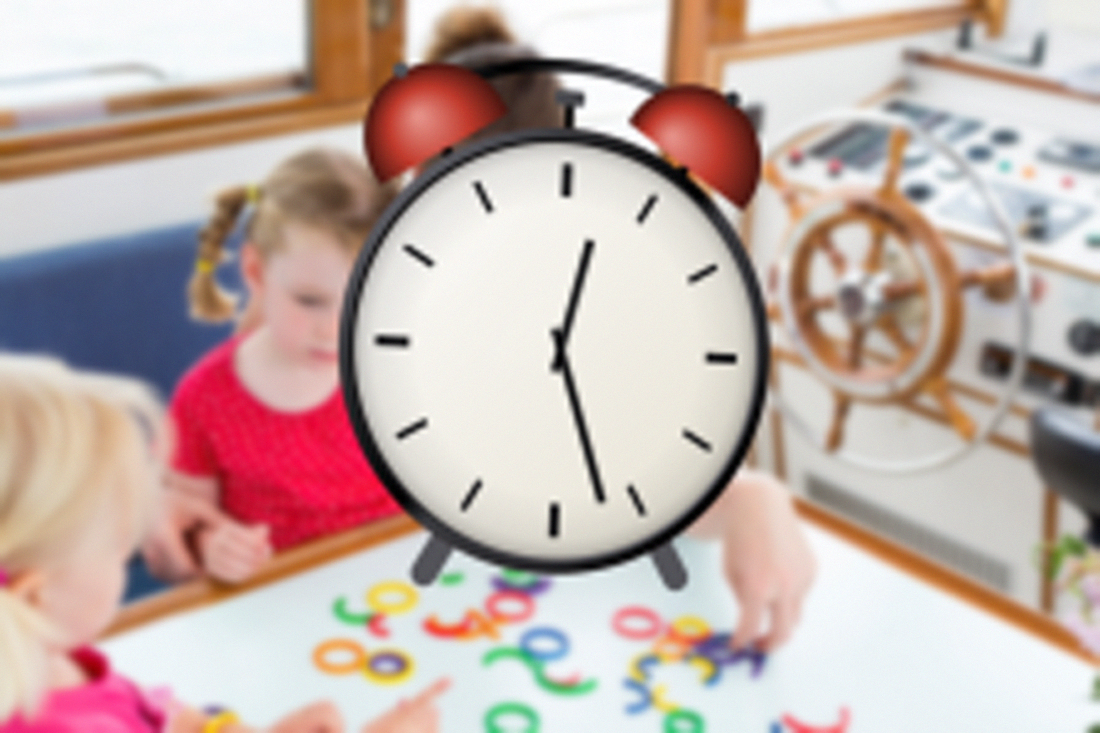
{"hour": 12, "minute": 27}
